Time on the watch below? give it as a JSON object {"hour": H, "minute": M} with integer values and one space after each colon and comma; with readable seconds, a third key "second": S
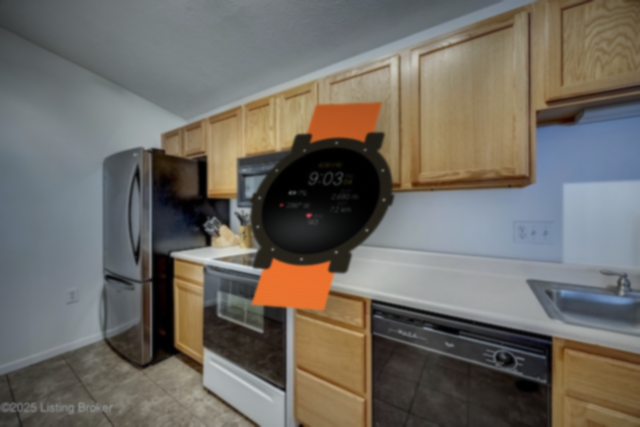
{"hour": 9, "minute": 3}
